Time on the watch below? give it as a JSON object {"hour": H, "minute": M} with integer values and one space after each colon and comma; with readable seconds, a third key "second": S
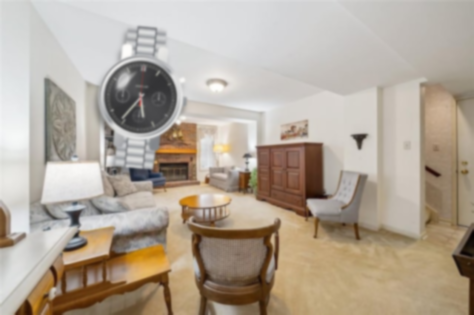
{"hour": 5, "minute": 36}
